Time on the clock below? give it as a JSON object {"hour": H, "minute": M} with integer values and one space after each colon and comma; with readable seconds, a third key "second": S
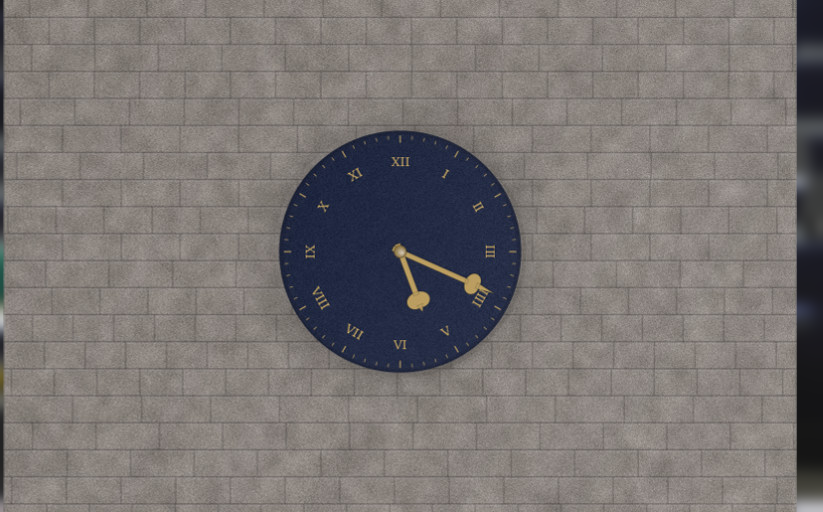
{"hour": 5, "minute": 19}
